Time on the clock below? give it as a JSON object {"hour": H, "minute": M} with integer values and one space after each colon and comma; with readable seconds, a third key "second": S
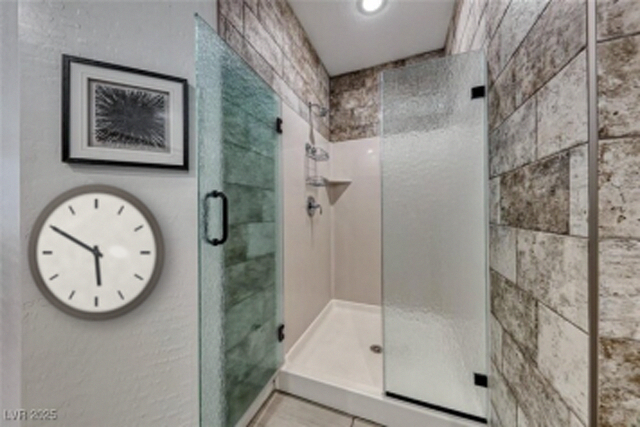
{"hour": 5, "minute": 50}
